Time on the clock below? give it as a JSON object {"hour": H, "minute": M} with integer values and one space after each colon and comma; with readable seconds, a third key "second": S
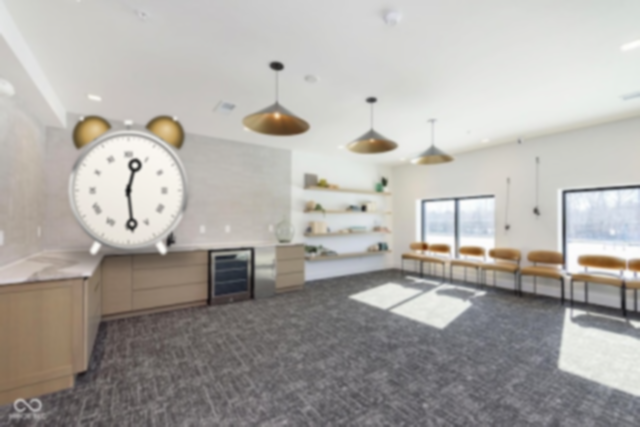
{"hour": 12, "minute": 29}
